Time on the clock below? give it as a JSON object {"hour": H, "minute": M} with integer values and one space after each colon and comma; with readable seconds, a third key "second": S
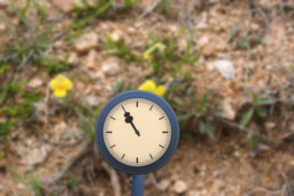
{"hour": 10, "minute": 55}
